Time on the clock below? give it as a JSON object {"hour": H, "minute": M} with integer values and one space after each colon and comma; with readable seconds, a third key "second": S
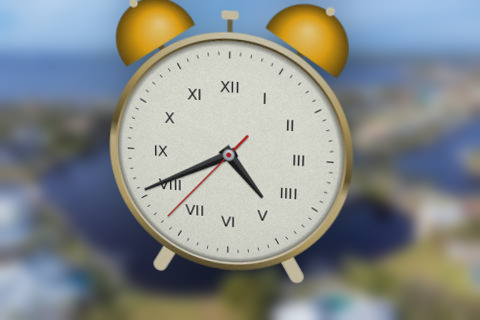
{"hour": 4, "minute": 40, "second": 37}
